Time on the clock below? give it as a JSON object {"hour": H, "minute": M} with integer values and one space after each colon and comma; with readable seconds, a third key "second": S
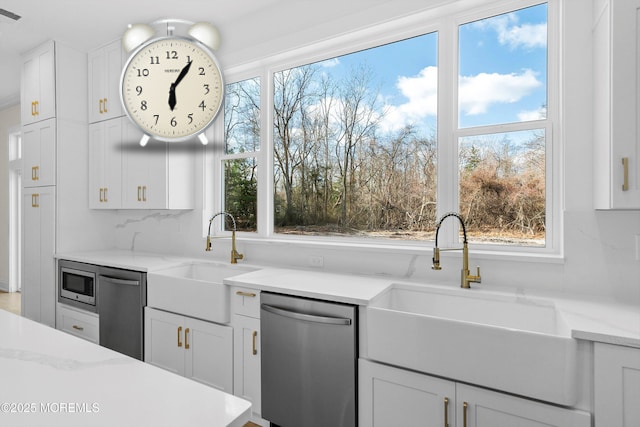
{"hour": 6, "minute": 6}
